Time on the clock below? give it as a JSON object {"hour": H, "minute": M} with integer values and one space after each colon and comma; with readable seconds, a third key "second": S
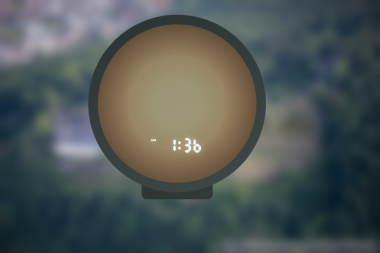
{"hour": 1, "minute": 36}
